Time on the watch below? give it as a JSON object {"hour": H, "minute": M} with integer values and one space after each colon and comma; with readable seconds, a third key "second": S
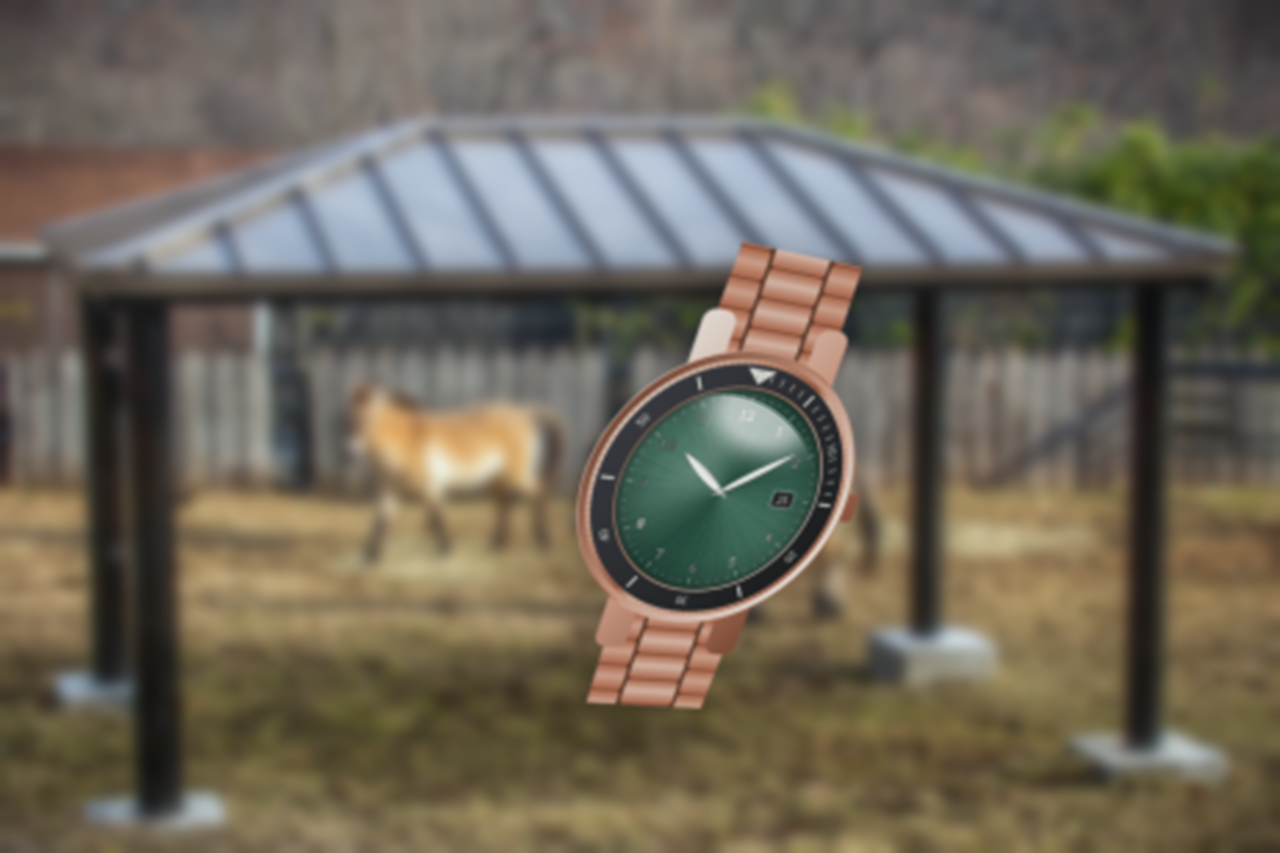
{"hour": 10, "minute": 9}
